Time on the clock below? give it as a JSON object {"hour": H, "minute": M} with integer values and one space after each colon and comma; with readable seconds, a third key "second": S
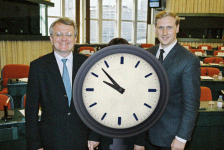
{"hour": 9, "minute": 53}
